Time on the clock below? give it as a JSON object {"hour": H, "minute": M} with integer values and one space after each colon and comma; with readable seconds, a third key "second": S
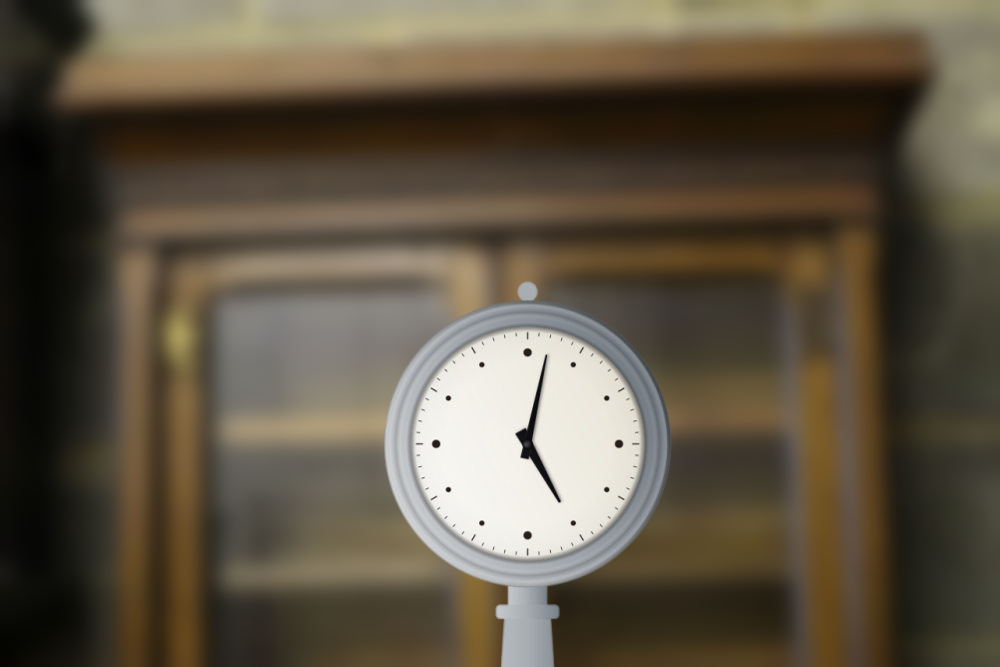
{"hour": 5, "minute": 2}
